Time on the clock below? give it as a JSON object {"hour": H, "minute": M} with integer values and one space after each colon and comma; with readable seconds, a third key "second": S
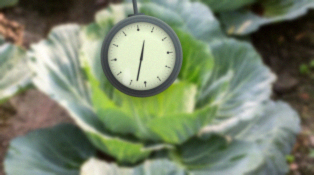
{"hour": 12, "minute": 33}
